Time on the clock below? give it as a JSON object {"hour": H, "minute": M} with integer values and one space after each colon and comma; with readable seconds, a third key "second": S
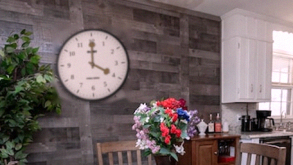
{"hour": 4, "minute": 0}
